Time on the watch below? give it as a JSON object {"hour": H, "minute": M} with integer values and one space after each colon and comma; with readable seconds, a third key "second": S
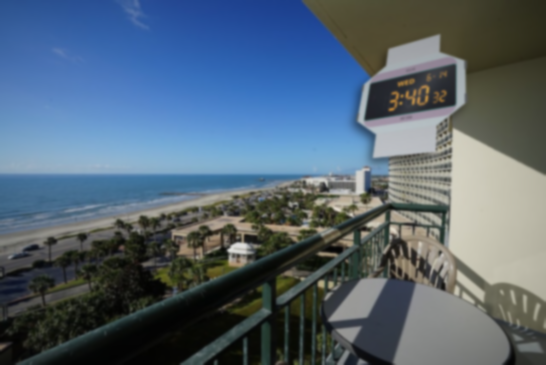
{"hour": 3, "minute": 40}
